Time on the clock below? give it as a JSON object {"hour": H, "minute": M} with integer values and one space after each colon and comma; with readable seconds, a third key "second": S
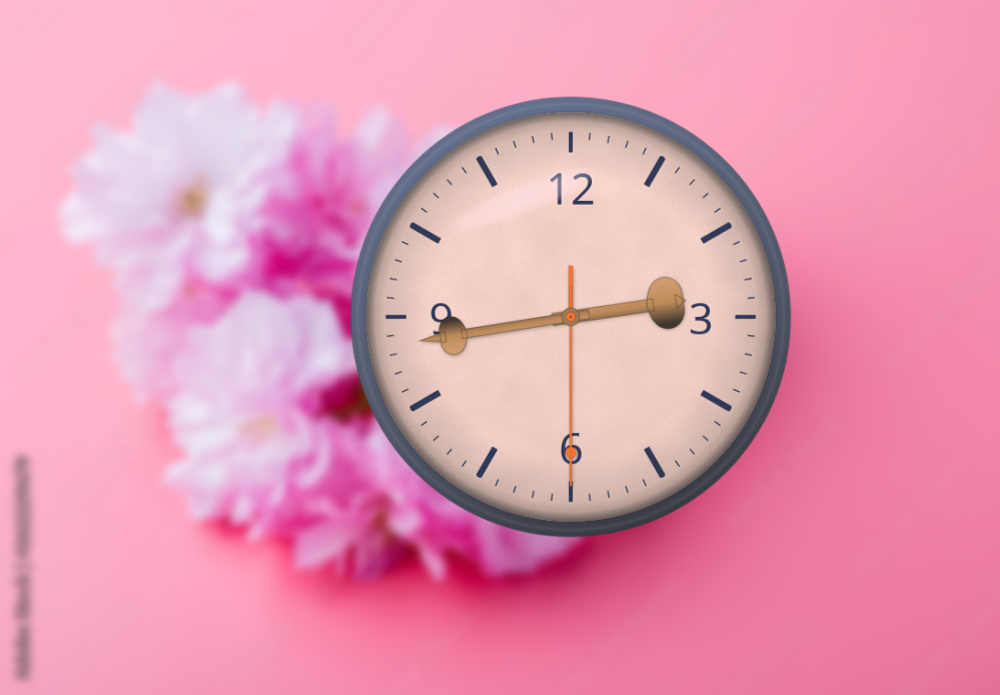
{"hour": 2, "minute": 43, "second": 30}
